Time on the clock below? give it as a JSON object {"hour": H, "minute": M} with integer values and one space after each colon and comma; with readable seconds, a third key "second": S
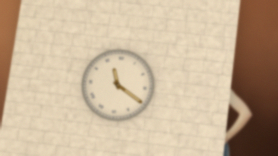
{"hour": 11, "minute": 20}
